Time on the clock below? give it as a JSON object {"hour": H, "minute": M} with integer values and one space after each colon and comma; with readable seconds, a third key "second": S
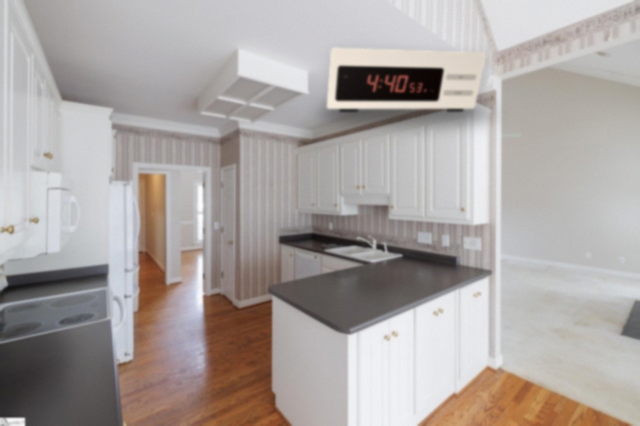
{"hour": 4, "minute": 40}
